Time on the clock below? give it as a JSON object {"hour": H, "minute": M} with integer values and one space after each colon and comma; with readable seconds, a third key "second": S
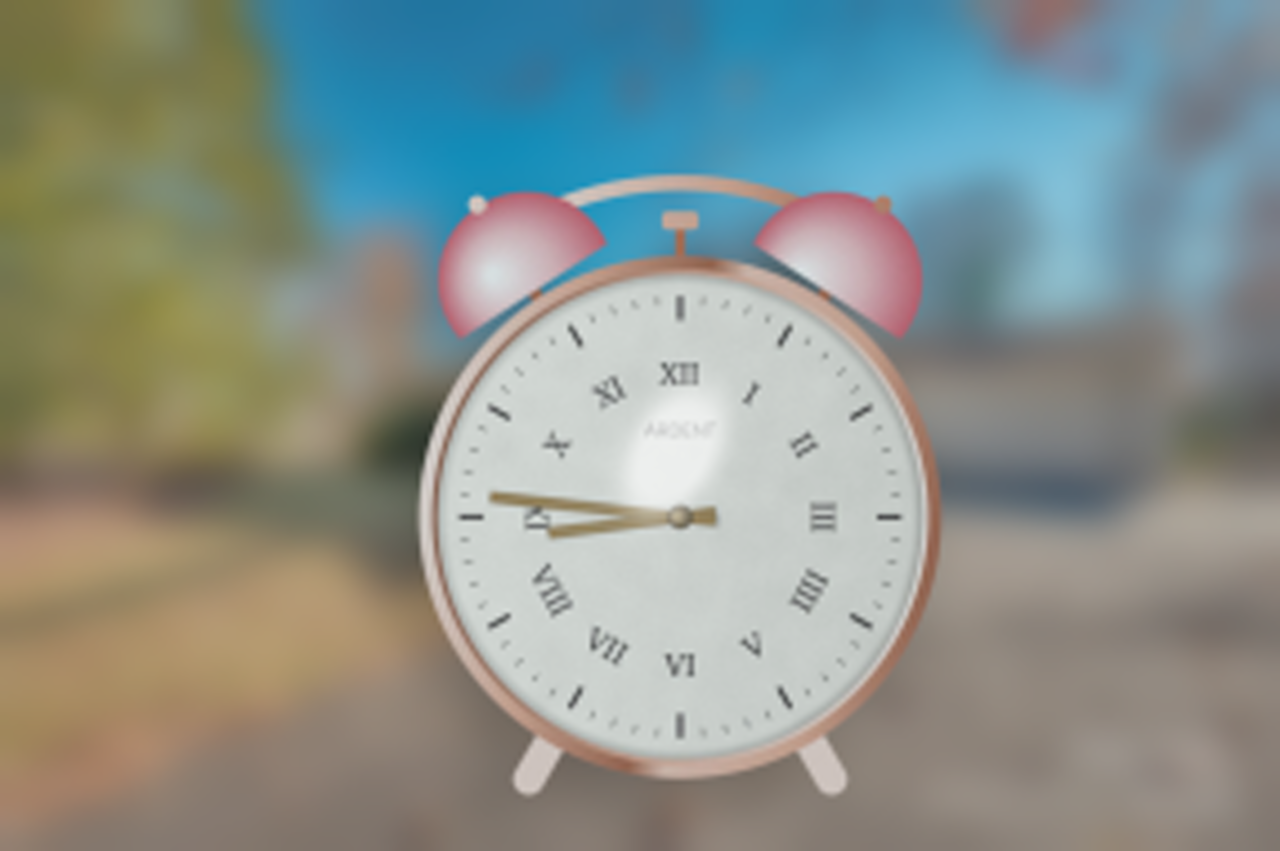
{"hour": 8, "minute": 46}
